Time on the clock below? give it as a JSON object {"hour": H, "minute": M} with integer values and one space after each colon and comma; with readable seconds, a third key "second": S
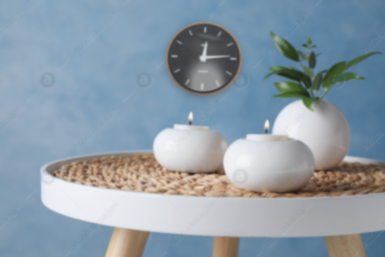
{"hour": 12, "minute": 14}
